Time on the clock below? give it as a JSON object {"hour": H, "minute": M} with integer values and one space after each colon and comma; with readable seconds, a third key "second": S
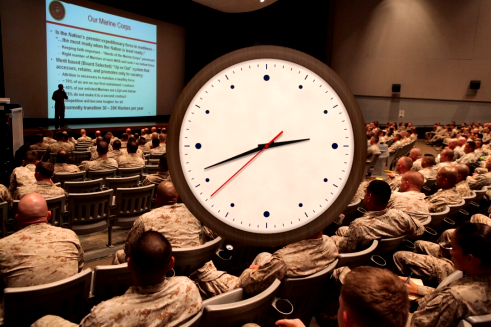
{"hour": 2, "minute": 41, "second": 38}
